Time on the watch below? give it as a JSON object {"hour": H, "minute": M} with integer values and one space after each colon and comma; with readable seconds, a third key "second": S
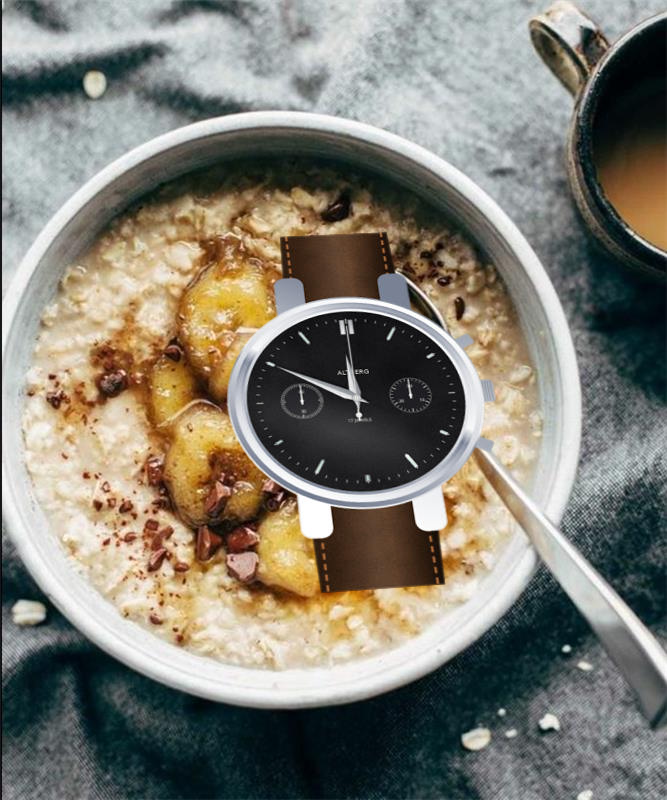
{"hour": 11, "minute": 50}
